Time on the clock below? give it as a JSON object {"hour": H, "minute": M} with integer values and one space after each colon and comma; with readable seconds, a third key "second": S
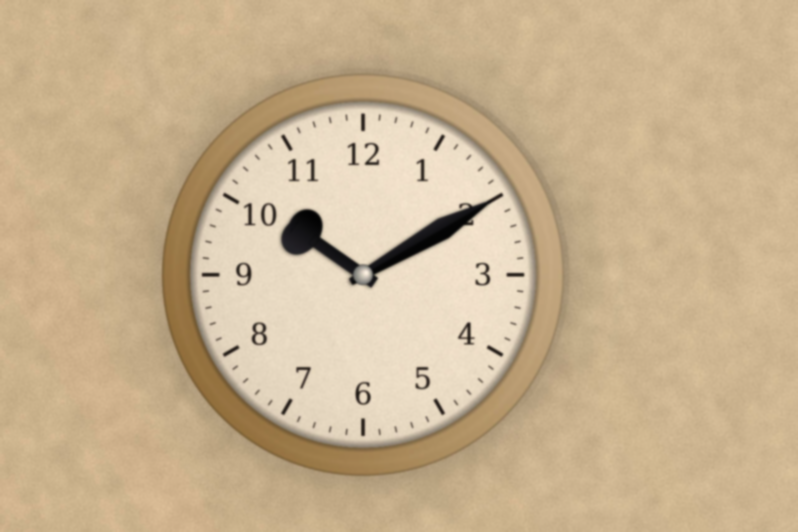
{"hour": 10, "minute": 10}
